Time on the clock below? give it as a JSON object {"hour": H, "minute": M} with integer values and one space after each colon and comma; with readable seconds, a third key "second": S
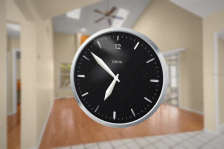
{"hour": 6, "minute": 52}
